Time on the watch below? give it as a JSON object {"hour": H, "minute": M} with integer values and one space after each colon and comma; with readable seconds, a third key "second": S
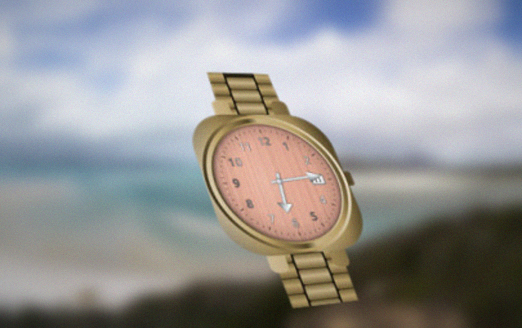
{"hour": 6, "minute": 14}
